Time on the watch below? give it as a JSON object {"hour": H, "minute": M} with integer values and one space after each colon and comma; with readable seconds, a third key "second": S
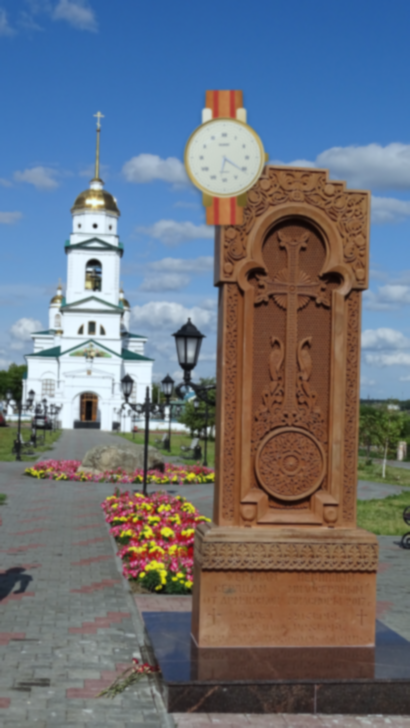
{"hour": 6, "minute": 21}
